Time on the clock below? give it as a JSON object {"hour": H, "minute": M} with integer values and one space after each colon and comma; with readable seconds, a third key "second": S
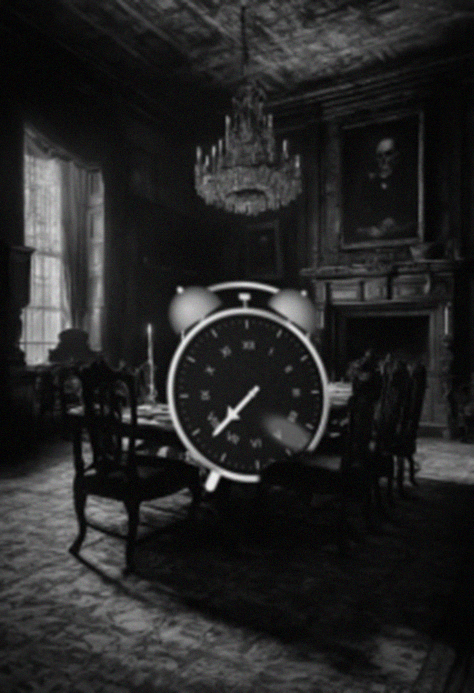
{"hour": 7, "minute": 38}
